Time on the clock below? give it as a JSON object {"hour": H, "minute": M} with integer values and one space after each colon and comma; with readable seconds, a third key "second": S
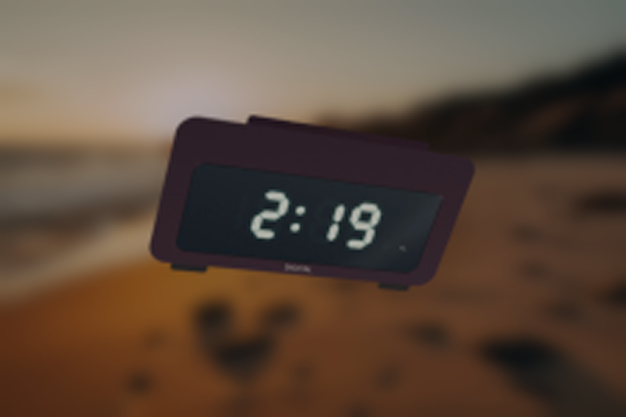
{"hour": 2, "minute": 19}
